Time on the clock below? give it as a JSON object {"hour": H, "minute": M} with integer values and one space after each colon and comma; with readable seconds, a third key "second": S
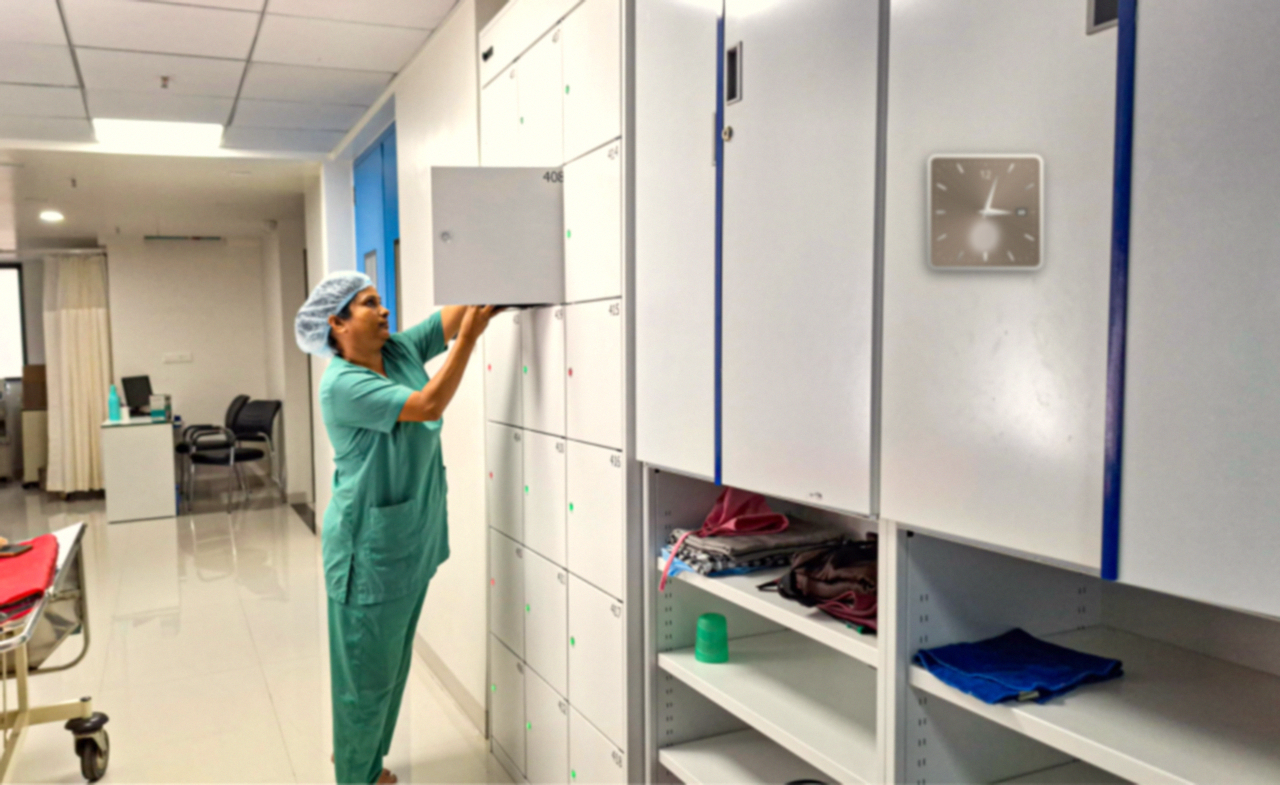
{"hour": 3, "minute": 3}
